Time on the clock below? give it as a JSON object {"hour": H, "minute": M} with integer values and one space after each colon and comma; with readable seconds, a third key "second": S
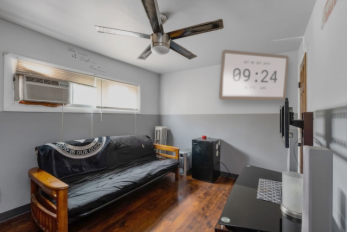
{"hour": 9, "minute": 24}
